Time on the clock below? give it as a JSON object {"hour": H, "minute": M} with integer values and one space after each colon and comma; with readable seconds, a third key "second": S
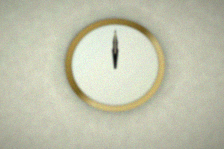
{"hour": 12, "minute": 0}
